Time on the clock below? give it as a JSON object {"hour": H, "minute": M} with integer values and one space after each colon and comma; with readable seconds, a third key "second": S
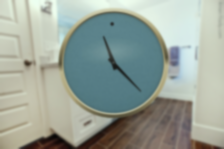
{"hour": 11, "minute": 23}
